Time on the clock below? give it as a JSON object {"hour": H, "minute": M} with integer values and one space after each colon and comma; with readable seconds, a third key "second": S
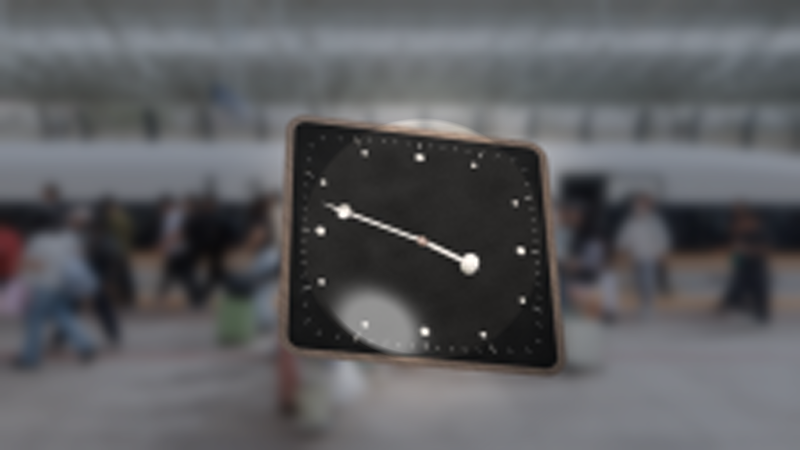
{"hour": 3, "minute": 48}
